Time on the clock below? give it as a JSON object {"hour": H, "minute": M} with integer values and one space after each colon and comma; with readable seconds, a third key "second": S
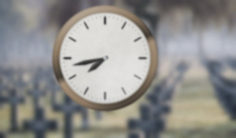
{"hour": 7, "minute": 43}
